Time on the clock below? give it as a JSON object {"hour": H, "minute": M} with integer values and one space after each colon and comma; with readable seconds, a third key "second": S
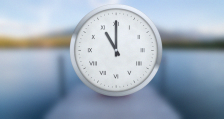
{"hour": 11, "minute": 0}
